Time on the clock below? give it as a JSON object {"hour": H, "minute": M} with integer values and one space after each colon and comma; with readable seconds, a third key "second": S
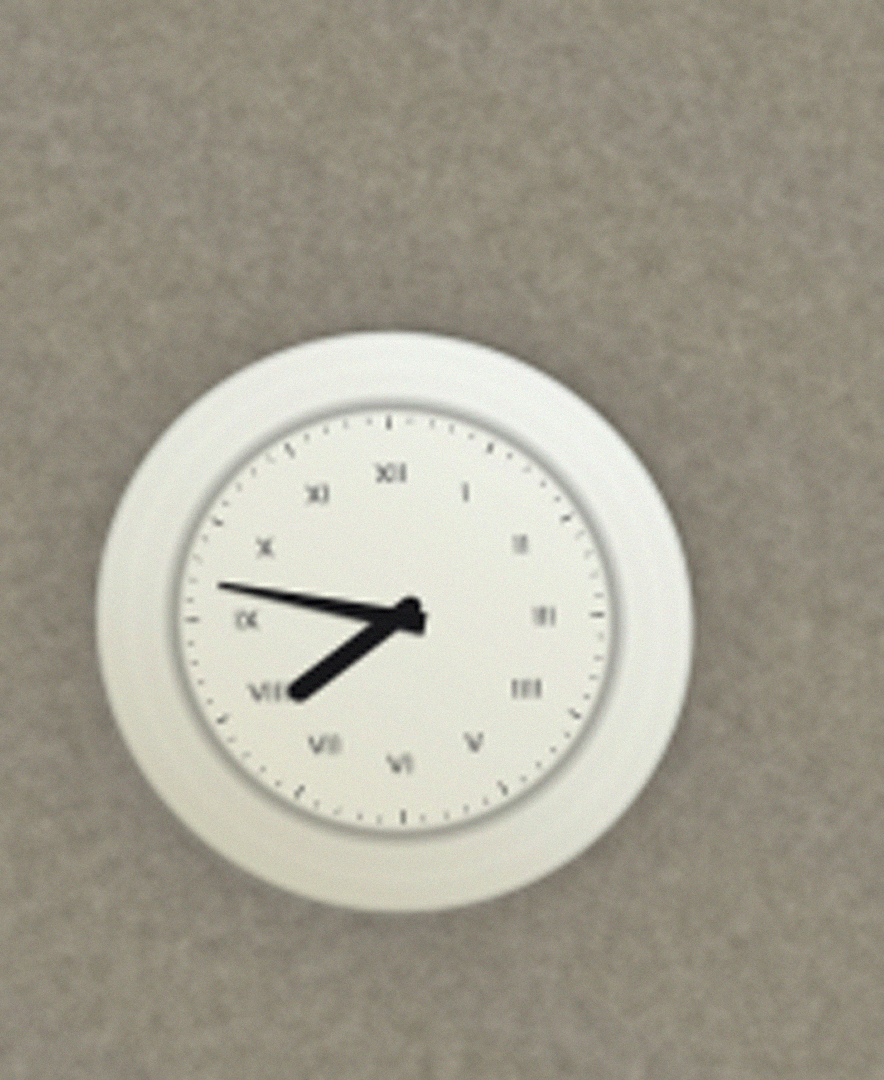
{"hour": 7, "minute": 47}
